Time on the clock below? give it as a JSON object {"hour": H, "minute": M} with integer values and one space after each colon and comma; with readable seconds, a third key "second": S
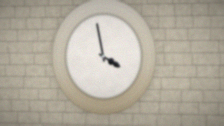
{"hour": 3, "minute": 58}
